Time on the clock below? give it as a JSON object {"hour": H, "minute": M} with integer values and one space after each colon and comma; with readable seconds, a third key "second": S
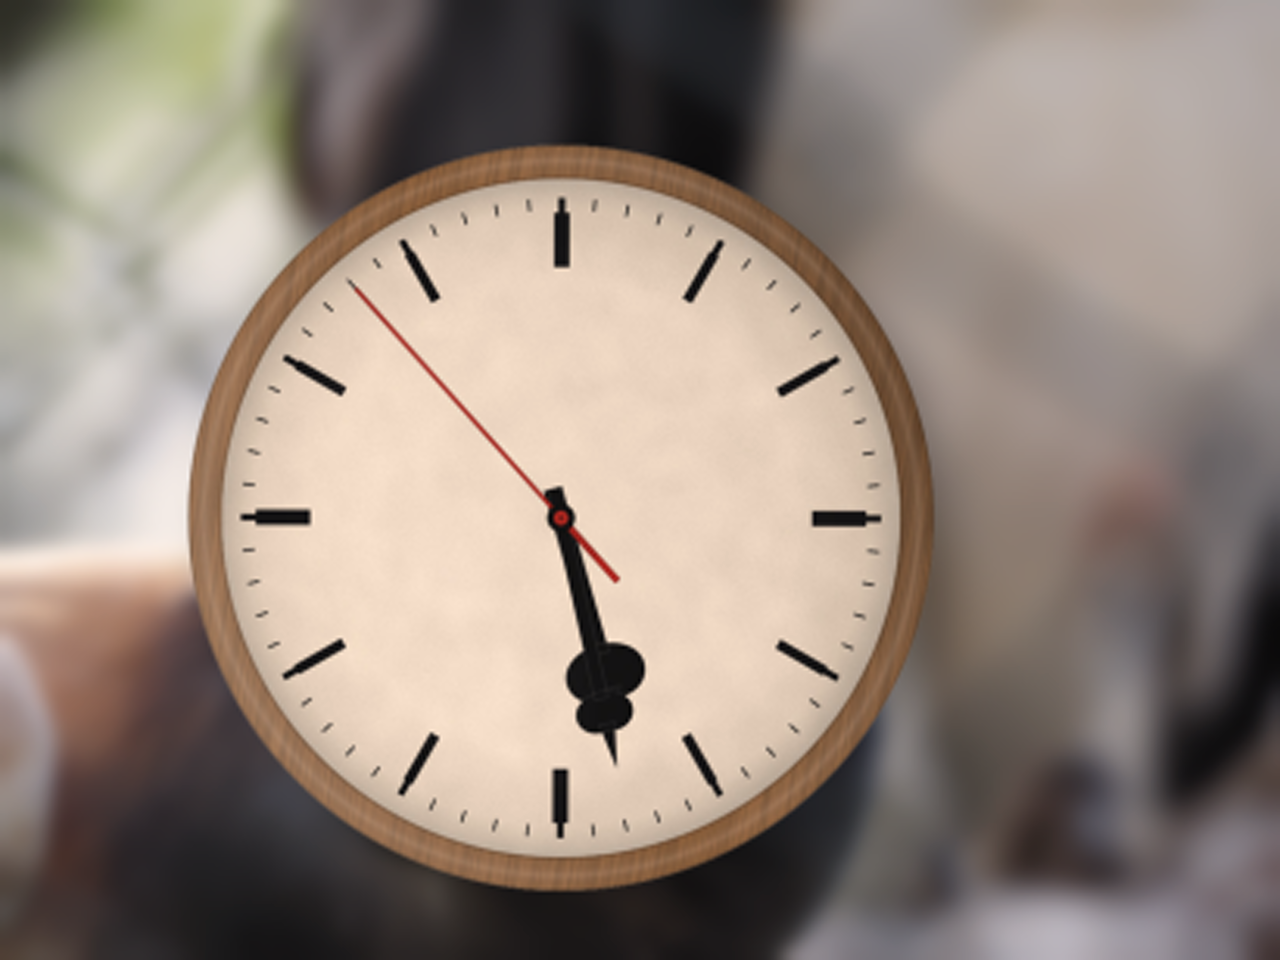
{"hour": 5, "minute": 27, "second": 53}
